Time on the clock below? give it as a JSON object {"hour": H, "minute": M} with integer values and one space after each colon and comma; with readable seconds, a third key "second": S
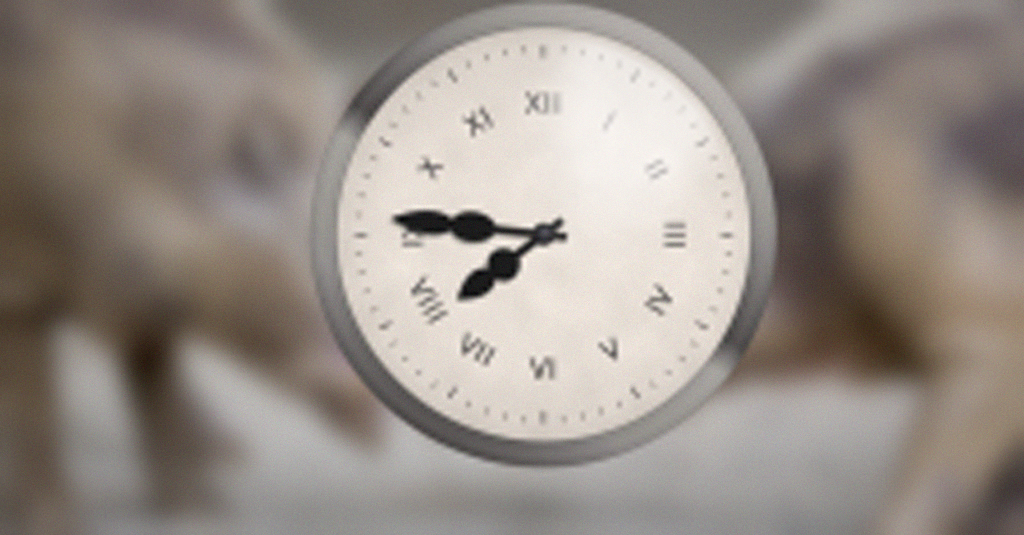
{"hour": 7, "minute": 46}
